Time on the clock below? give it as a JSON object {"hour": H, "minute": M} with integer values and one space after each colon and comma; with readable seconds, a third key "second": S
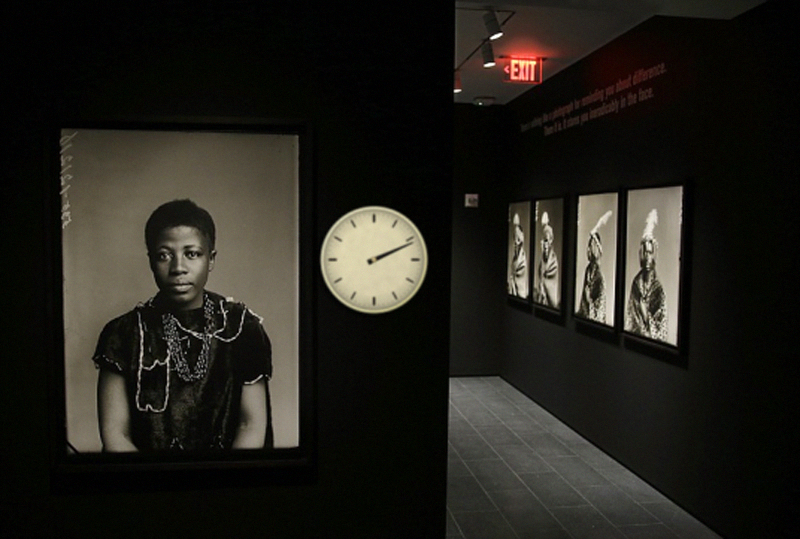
{"hour": 2, "minute": 11}
